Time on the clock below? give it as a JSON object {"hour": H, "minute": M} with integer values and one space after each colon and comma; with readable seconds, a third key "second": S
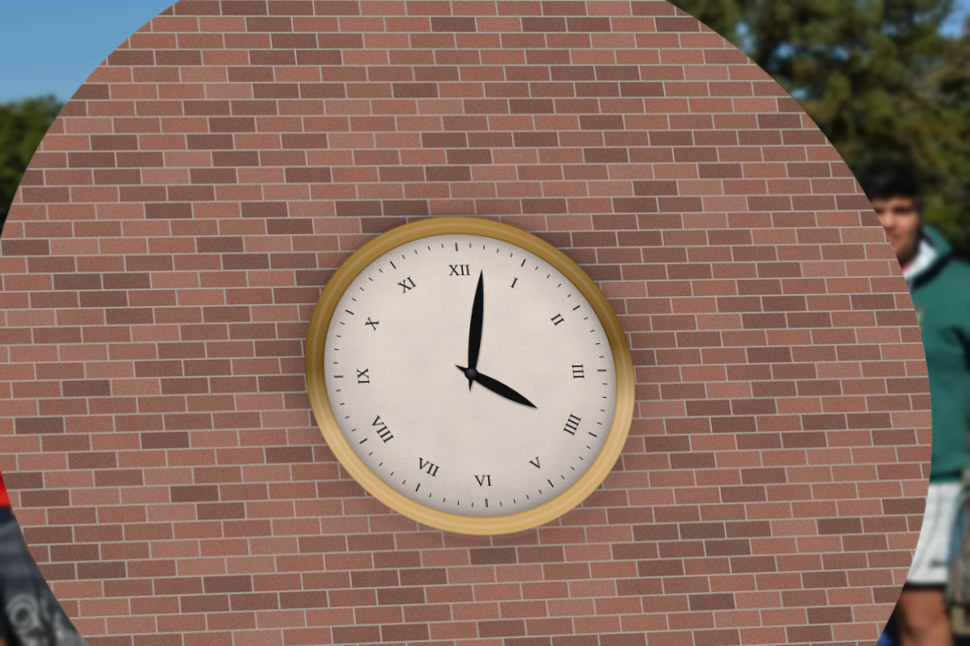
{"hour": 4, "minute": 2}
